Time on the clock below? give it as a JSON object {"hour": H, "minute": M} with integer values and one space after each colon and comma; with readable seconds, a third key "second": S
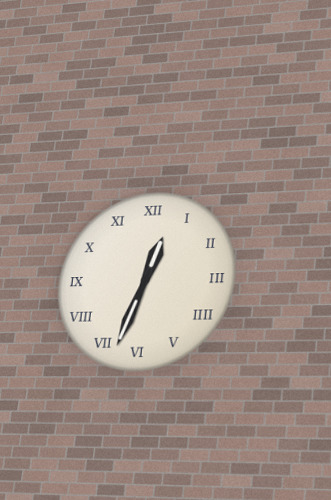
{"hour": 12, "minute": 33}
